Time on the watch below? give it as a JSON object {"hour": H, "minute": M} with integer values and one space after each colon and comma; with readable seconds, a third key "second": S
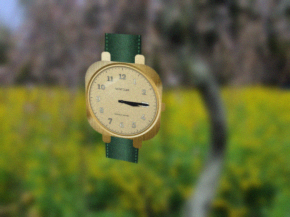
{"hour": 3, "minute": 15}
